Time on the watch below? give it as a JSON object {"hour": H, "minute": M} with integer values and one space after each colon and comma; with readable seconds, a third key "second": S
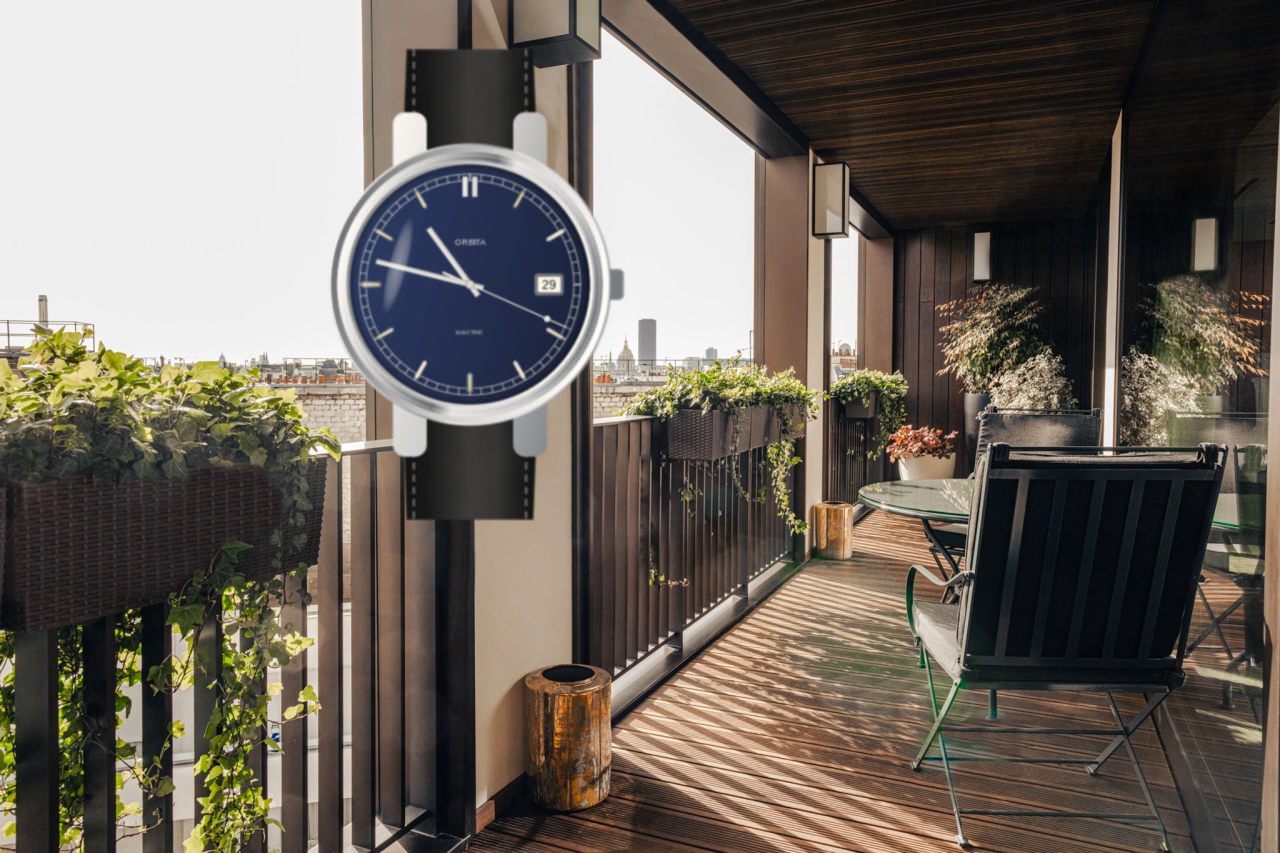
{"hour": 10, "minute": 47, "second": 19}
